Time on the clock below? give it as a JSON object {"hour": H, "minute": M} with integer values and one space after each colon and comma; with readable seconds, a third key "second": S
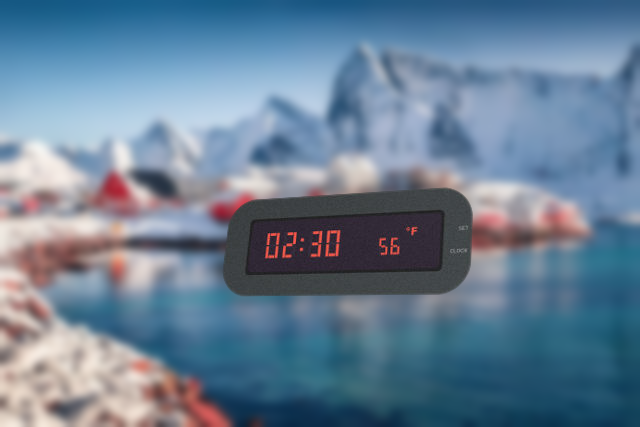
{"hour": 2, "minute": 30}
